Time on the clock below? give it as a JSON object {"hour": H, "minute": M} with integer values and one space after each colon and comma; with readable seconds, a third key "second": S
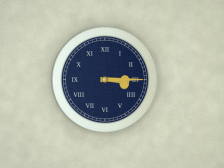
{"hour": 3, "minute": 15}
